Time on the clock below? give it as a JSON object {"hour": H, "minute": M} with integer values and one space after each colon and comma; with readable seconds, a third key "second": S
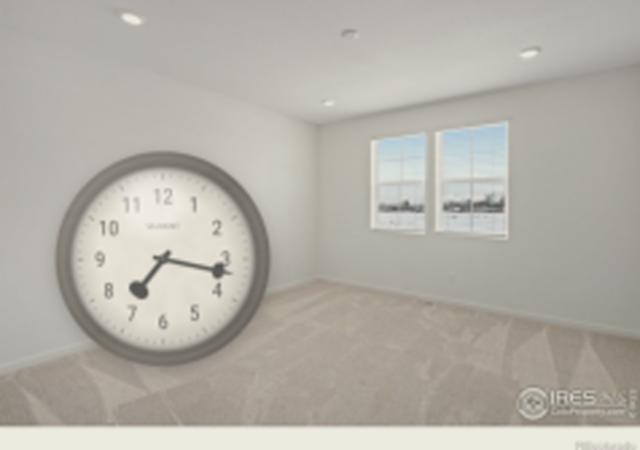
{"hour": 7, "minute": 17}
